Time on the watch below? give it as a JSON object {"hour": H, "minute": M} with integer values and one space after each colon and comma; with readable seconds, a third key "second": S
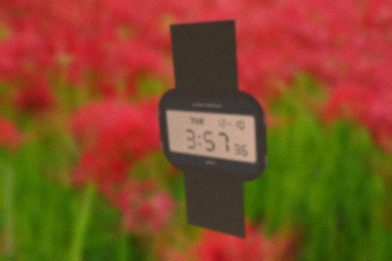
{"hour": 3, "minute": 57}
